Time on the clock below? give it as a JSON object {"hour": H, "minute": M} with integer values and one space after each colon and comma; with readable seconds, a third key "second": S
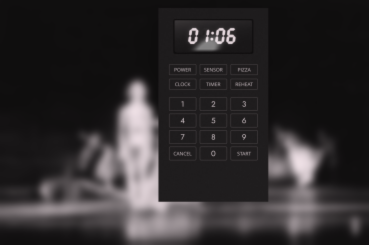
{"hour": 1, "minute": 6}
